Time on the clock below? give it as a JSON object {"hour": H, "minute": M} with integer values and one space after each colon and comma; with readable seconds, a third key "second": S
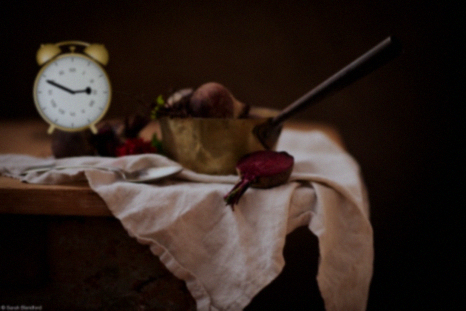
{"hour": 2, "minute": 49}
